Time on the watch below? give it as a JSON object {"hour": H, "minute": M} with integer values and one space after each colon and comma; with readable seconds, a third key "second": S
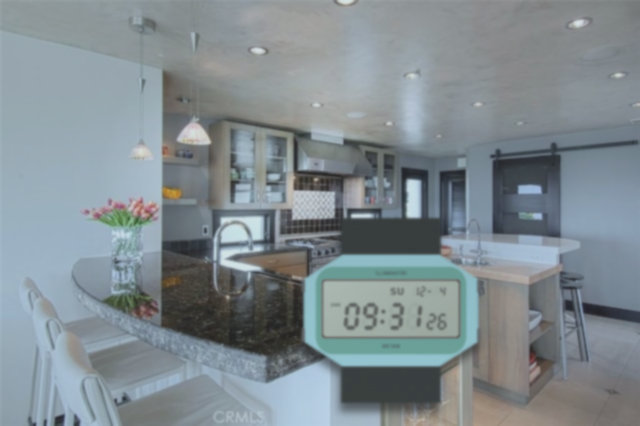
{"hour": 9, "minute": 31, "second": 26}
